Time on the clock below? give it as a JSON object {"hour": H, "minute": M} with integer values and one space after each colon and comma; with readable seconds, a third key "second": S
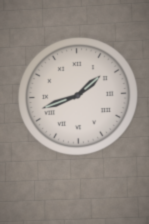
{"hour": 1, "minute": 42}
